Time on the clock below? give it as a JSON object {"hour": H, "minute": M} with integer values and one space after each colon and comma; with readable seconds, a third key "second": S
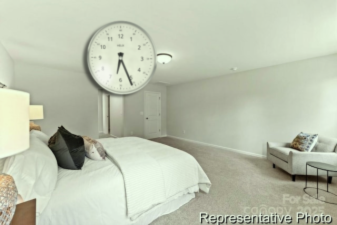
{"hour": 6, "minute": 26}
